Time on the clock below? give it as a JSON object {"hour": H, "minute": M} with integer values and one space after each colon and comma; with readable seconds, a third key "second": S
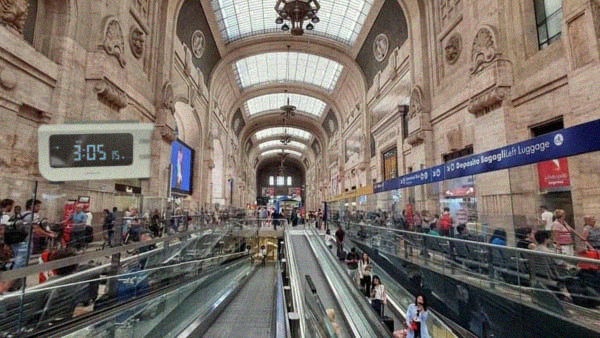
{"hour": 3, "minute": 5}
